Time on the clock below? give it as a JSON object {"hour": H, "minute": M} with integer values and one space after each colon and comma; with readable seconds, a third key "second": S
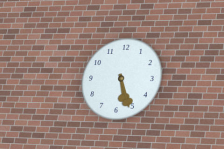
{"hour": 5, "minute": 26}
